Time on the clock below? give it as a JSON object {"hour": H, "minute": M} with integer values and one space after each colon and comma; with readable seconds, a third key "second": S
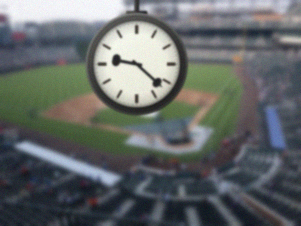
{"hour": 9, "minute": 22}
